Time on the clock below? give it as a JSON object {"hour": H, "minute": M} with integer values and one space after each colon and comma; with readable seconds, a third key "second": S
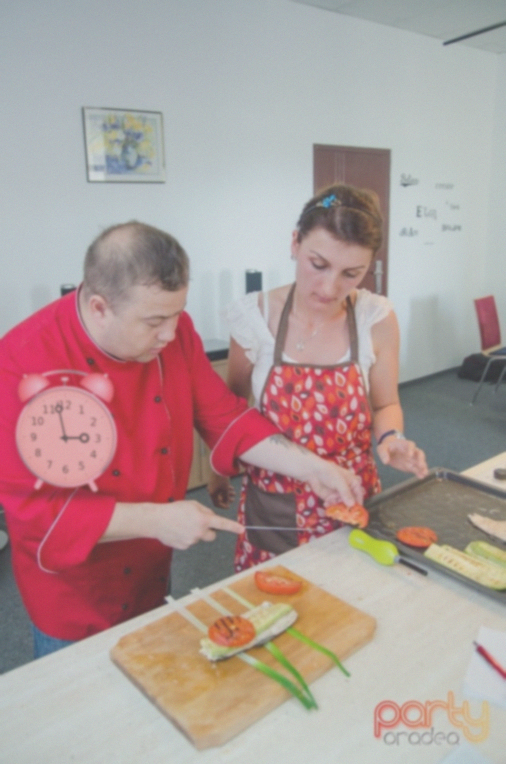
{"hour": 2, "minute": 58}
